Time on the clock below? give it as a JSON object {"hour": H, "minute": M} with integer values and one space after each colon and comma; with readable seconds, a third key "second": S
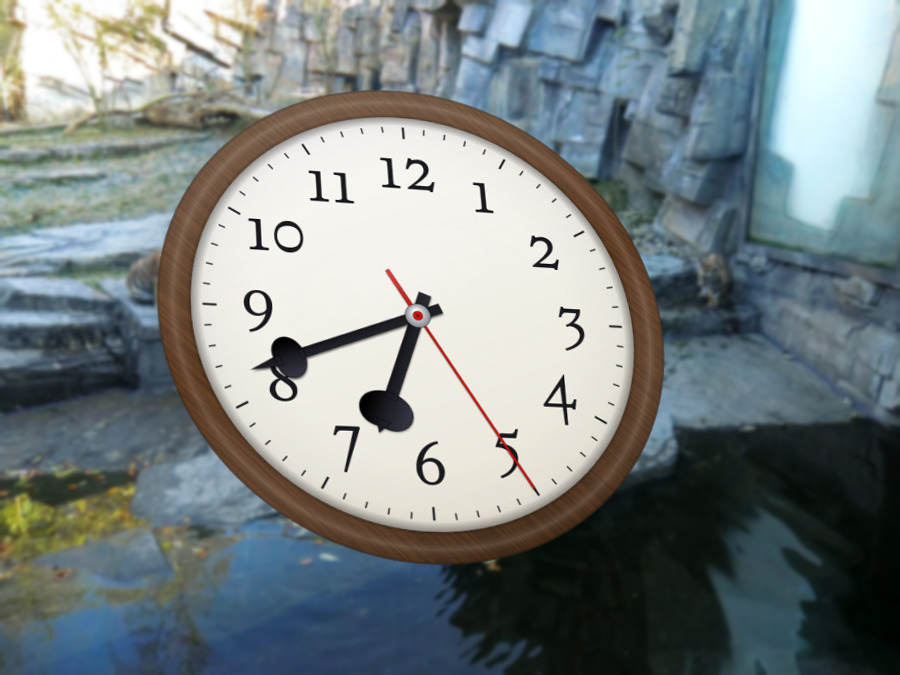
{"hour": 6, "minute": 41, "second": 25}
